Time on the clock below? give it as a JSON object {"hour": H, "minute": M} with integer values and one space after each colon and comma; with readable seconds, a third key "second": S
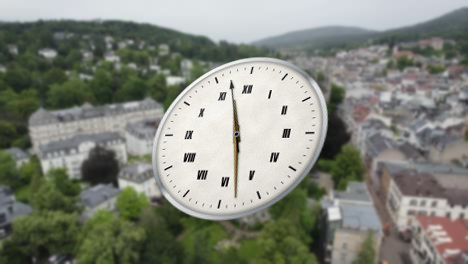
{"hour": 11, "minute": 27, "second": 57}
